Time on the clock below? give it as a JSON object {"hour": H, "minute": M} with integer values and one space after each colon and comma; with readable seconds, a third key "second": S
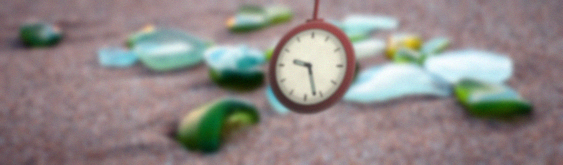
{"hour": 9, "minute": 27}
